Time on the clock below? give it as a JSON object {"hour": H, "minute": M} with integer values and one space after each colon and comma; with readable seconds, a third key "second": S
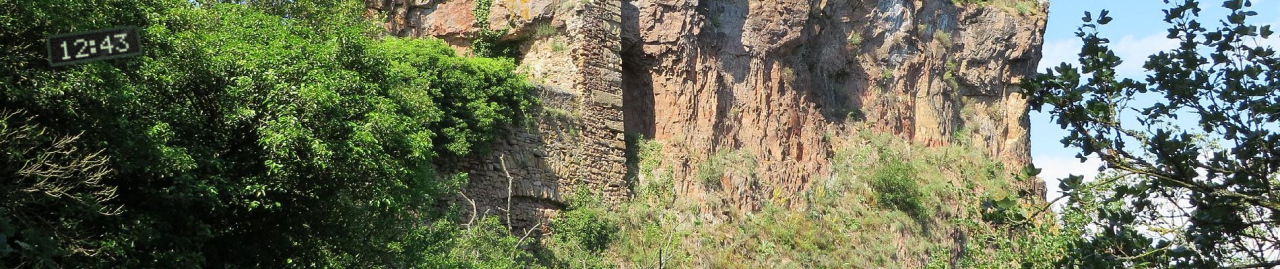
{"hour": 12, "minute": 43}
